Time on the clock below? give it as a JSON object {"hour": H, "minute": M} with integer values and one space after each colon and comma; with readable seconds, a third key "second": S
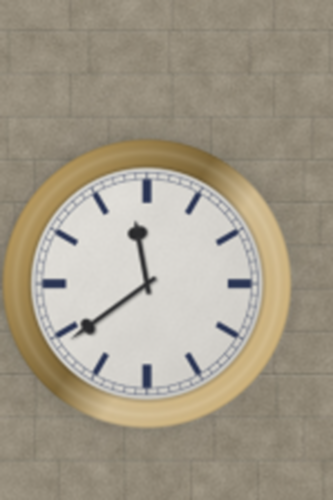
{"hour": 11, "minute": 39}
